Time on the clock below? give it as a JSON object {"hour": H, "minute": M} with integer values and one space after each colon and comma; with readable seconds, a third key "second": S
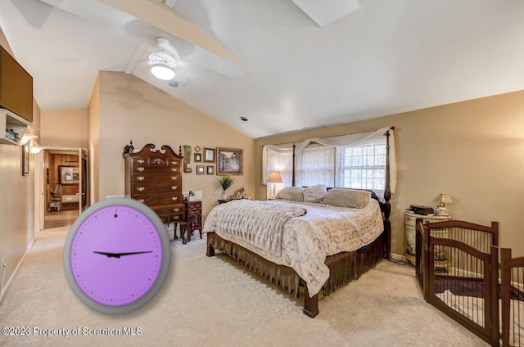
{"hour": 9, "minute": 14}
